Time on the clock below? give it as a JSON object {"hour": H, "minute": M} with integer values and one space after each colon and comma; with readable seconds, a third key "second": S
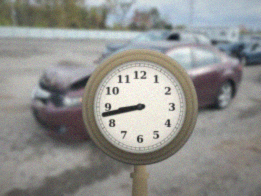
{"hour": 8, "minute": 43}
